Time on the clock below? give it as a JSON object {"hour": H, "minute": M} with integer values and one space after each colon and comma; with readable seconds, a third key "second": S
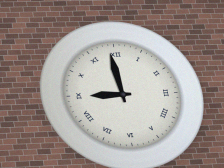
{"hour": 8, "minute": 59}
